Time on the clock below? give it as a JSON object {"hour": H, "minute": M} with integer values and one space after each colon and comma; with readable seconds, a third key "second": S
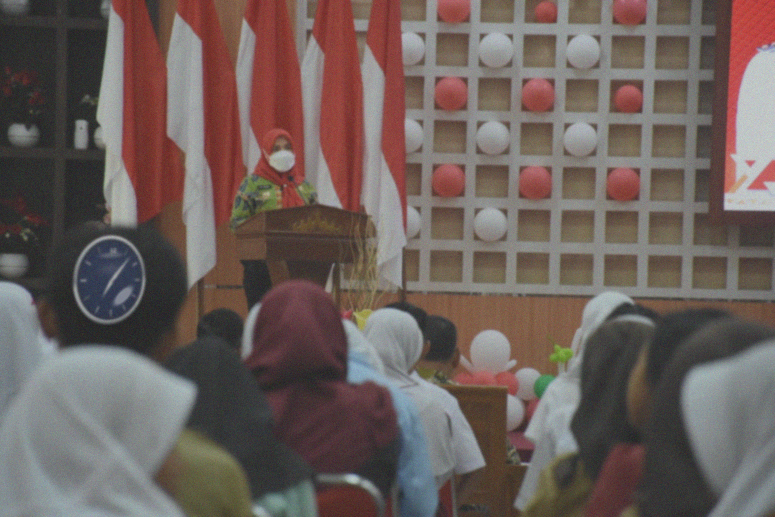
{"hour": 7, "minute": 7}
